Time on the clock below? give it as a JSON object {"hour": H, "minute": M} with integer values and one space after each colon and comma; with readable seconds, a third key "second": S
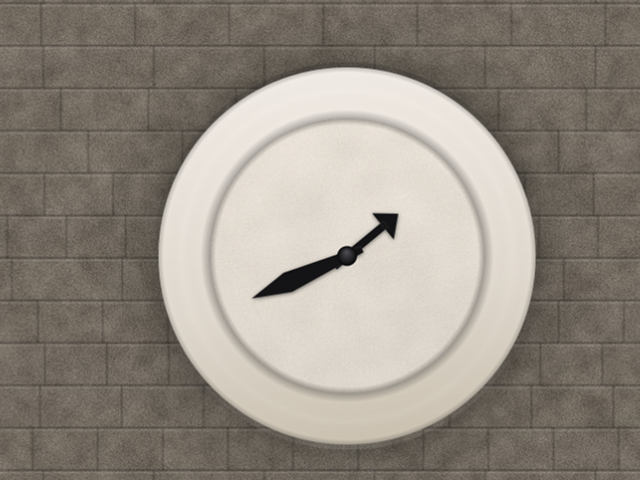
{"hour": 1, "minute": 41}
